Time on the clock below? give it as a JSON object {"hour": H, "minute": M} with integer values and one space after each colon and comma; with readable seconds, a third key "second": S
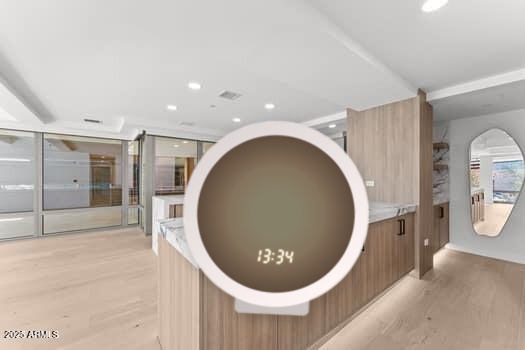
{"hour": 13, "minute": 34}
